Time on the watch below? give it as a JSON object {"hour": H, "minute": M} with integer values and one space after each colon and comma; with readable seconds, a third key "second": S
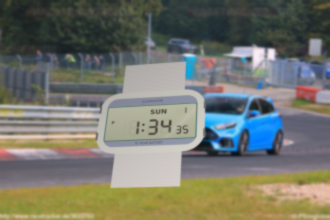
{"hour": 1, "minute": 34}
